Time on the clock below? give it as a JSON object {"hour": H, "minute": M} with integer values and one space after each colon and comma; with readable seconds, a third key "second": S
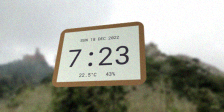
{"hour": 7, "minute": 23}
